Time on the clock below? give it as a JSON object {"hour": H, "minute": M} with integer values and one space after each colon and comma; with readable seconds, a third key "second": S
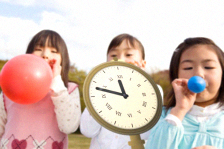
{"hour": 11, "minute": 48}
